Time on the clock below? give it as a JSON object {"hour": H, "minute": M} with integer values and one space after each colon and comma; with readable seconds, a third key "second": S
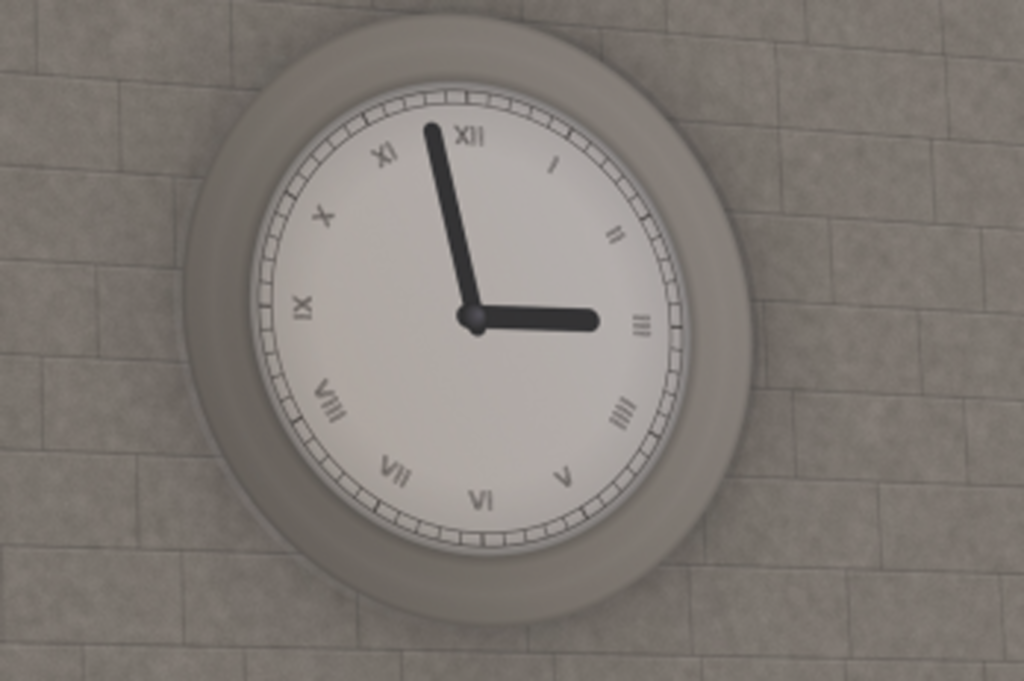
{"hour": 2, "minute": 58}
